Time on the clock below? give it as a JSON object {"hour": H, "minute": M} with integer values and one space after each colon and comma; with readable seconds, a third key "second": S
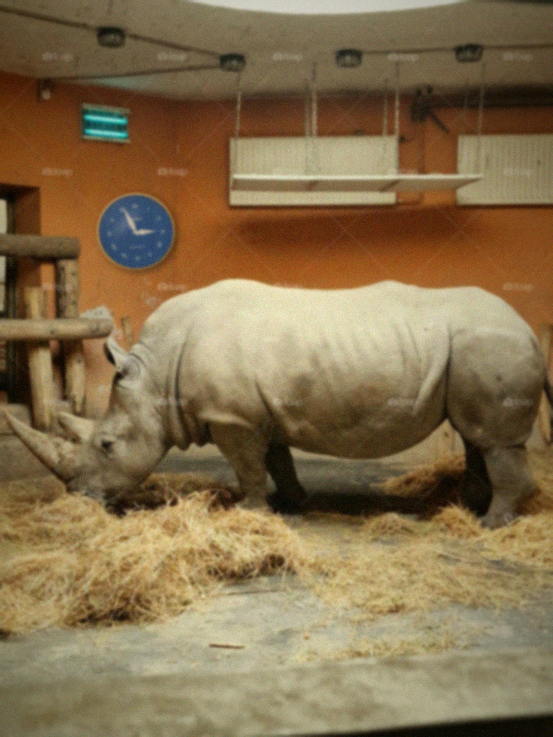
{"hour": 2, "minute": 56}
